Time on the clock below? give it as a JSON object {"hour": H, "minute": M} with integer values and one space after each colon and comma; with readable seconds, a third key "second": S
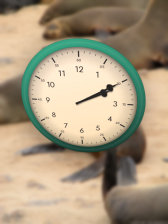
{"hour": 2, "minute": 10}
